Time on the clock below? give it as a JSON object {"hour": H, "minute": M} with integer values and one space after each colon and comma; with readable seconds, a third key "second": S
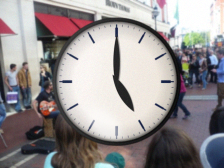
{"hour": 5, "minute": 0}
